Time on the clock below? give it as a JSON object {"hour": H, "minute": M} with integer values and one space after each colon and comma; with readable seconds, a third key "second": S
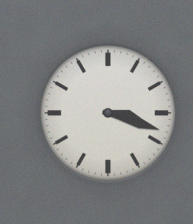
{"hour": 3, "minute": 18}
